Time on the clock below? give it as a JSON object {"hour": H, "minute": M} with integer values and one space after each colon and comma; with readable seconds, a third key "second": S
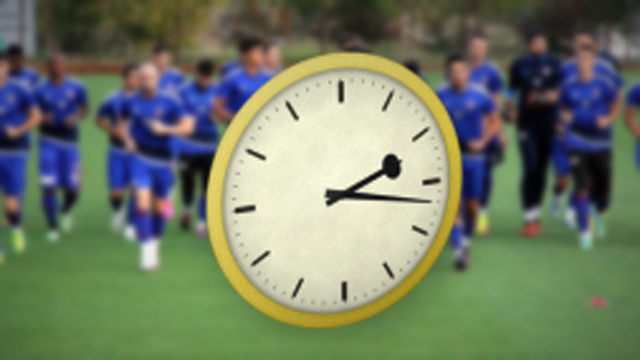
{"hour": 2, "minute": 17}
